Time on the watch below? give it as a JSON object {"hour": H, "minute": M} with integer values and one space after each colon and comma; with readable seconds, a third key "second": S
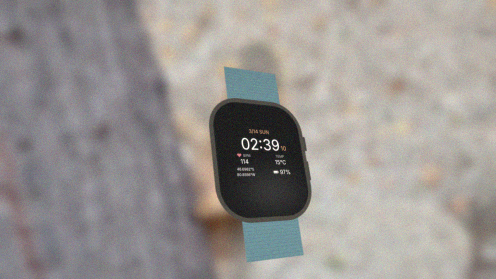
{"hour": 2, "minute": 39}
